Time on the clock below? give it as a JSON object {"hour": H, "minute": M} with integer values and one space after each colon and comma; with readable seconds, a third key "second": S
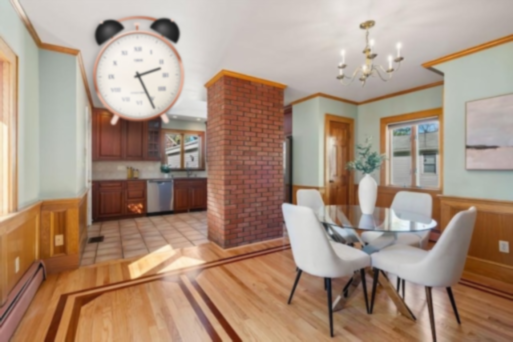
{"hour": 2, "minute": 26}
